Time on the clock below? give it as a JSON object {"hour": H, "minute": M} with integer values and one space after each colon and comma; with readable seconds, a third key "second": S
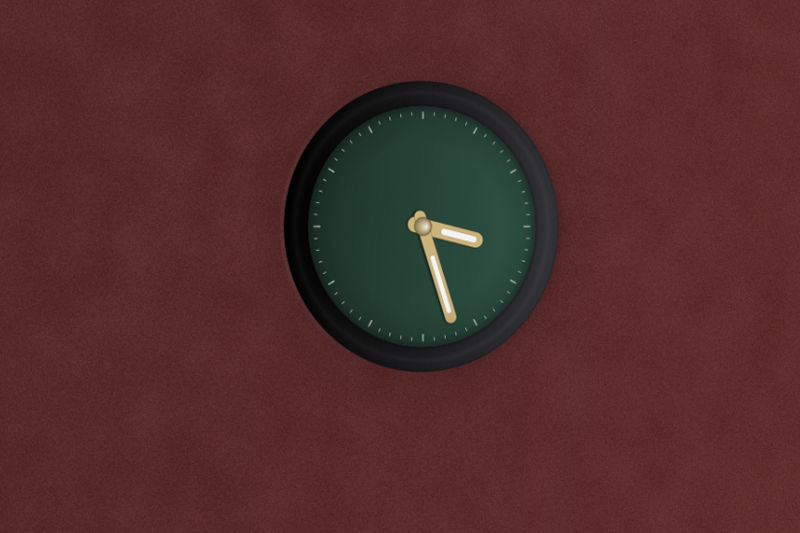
{"hour": 3, "minute": 27}
